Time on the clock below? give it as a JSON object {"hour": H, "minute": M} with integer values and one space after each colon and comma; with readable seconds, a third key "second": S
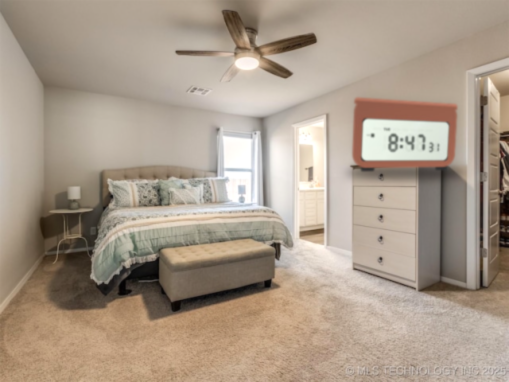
{"hour": 8, "minute": 47}
